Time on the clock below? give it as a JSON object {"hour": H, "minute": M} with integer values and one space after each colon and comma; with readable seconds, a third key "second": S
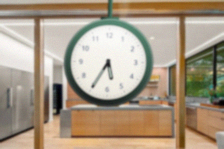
{"hour": 5, "minute": 35}
